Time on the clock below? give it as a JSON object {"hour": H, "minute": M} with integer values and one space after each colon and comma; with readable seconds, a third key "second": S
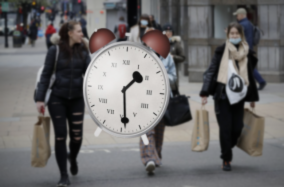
{"hour": 1, "minute": 29}
